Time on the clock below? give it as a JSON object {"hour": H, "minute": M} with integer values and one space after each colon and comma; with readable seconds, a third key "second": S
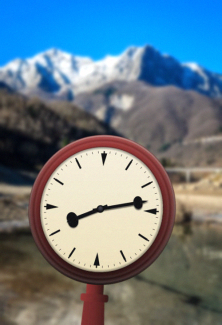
{"hour": 8, "minute": 13}
